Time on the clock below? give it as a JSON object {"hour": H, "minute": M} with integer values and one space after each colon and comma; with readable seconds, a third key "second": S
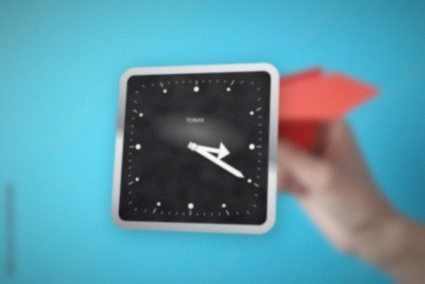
{"hour": 3, "minute": 20}
